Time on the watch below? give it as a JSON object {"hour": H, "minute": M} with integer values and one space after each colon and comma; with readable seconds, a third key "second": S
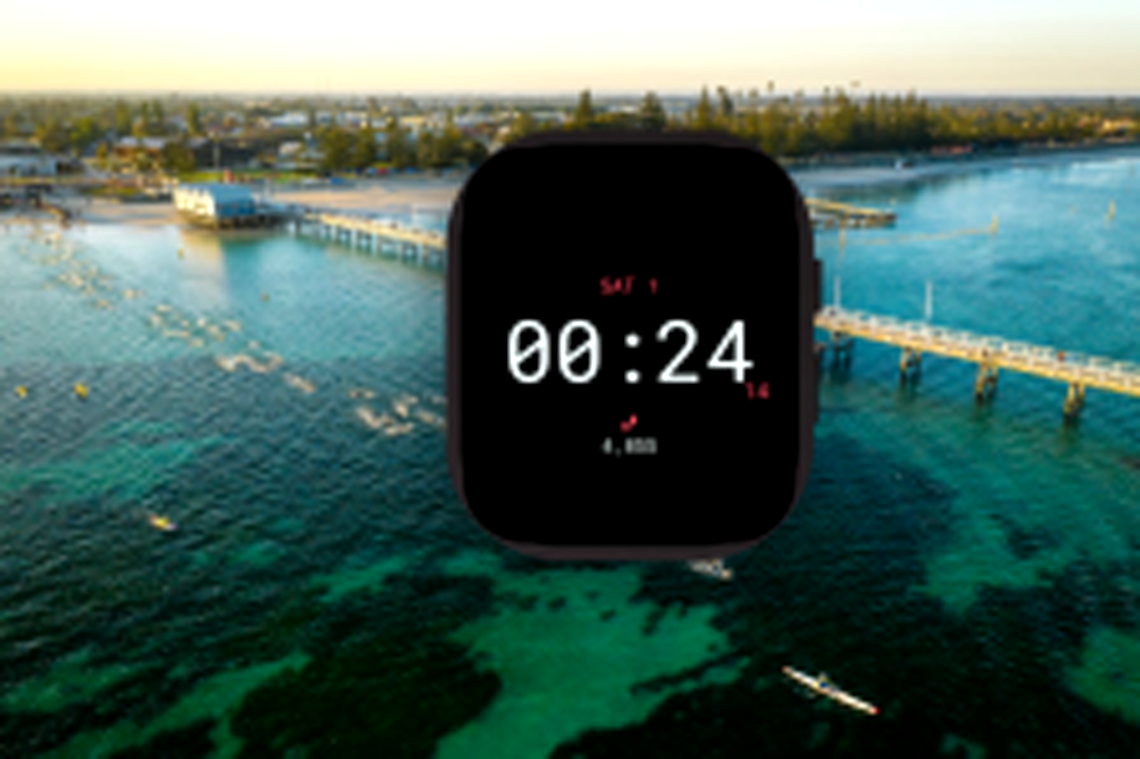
{"hour": 0, "minute": 24}
